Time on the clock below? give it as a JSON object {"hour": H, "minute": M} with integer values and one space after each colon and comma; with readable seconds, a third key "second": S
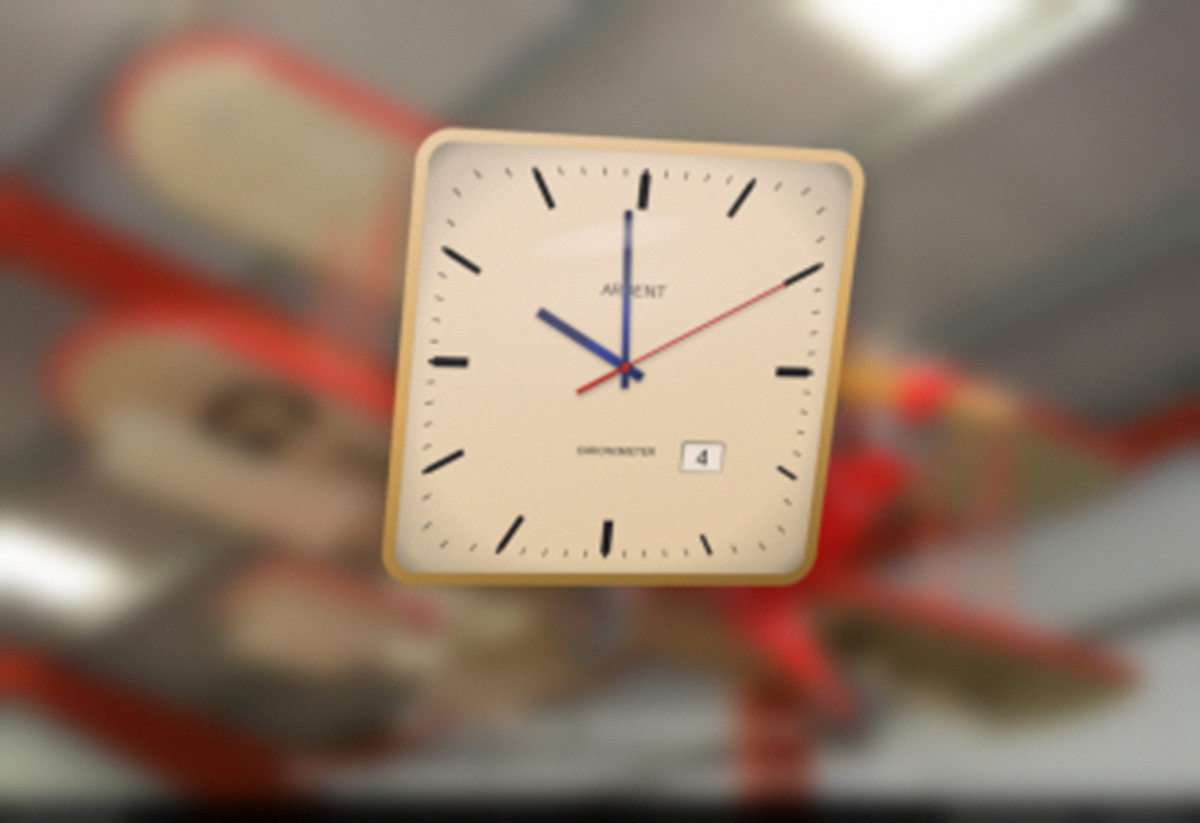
{"hour": 9, "minute": 59, "second": 10}
